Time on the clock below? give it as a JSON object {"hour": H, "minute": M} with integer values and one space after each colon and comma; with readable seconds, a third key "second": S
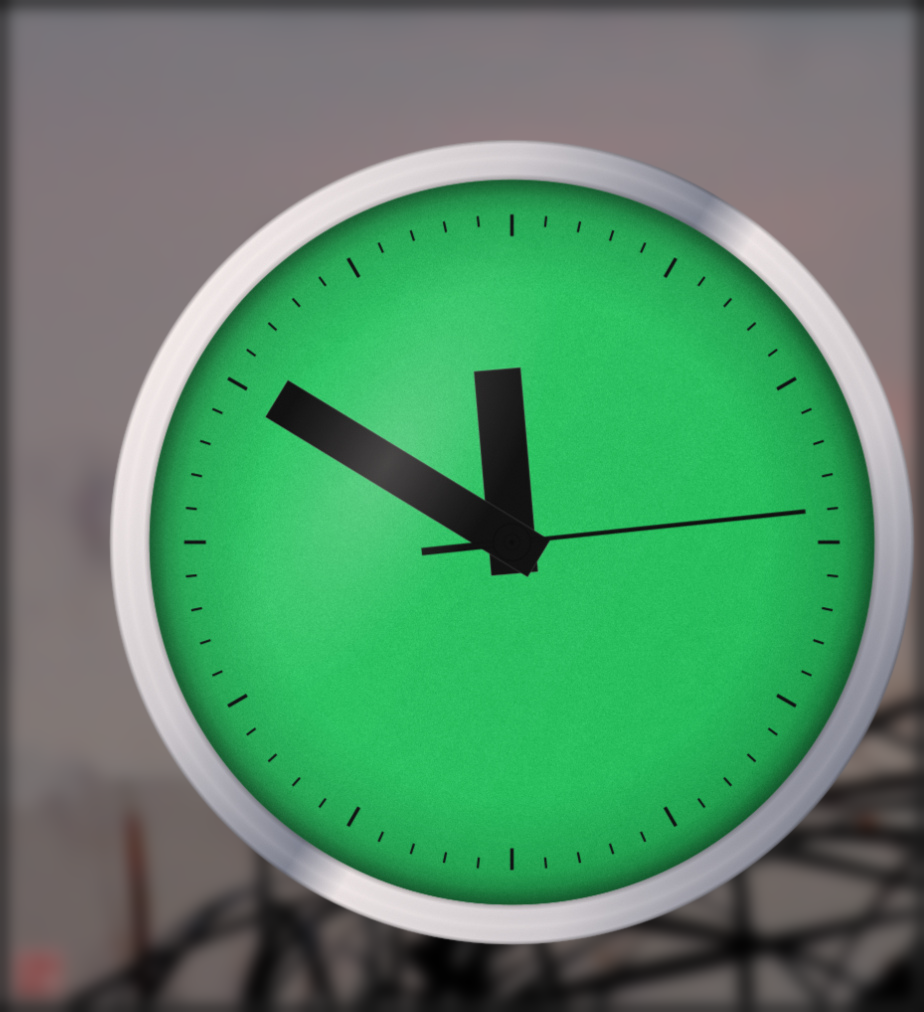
{"hour": 11, "minute": 50, "second": 14}
